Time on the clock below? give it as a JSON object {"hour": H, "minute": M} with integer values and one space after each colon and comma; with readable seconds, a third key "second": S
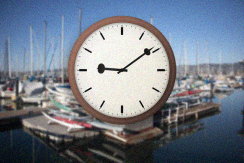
{"hour": 9, "minute": 9}
